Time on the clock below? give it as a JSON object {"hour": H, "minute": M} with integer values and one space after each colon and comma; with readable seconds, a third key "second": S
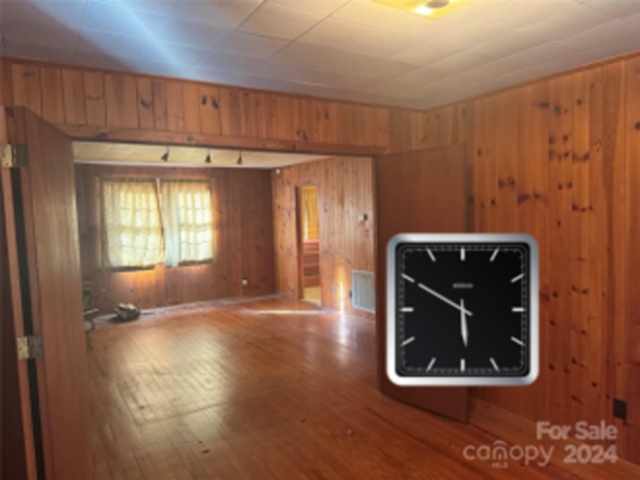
{"hour": 5, "minute": 50}
